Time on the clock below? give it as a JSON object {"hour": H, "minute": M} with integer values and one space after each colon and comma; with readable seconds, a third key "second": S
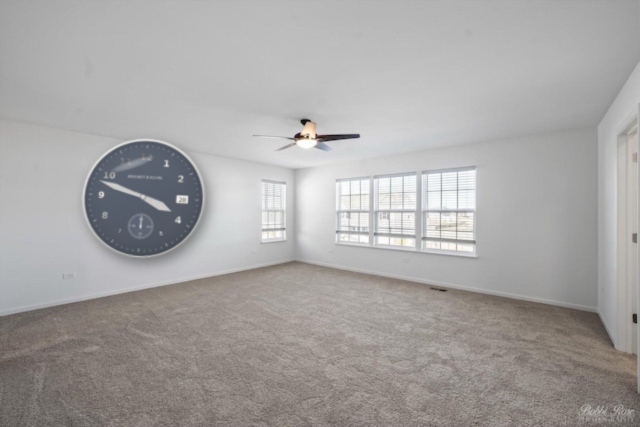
{"hour": 3, "minute": 48}
